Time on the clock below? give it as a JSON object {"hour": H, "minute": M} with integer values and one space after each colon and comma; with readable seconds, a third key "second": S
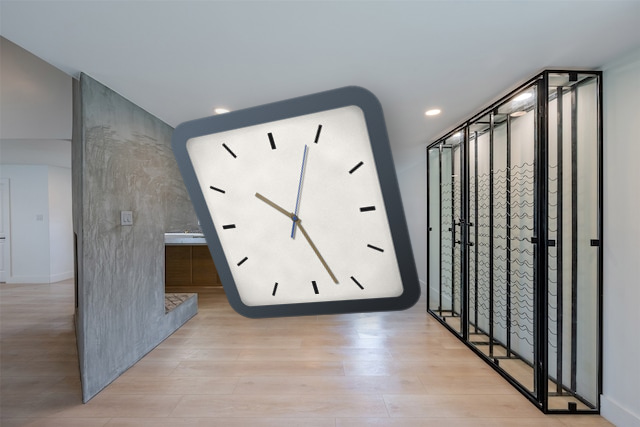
{"hour": 10, "minute": 27, "second": 4}
